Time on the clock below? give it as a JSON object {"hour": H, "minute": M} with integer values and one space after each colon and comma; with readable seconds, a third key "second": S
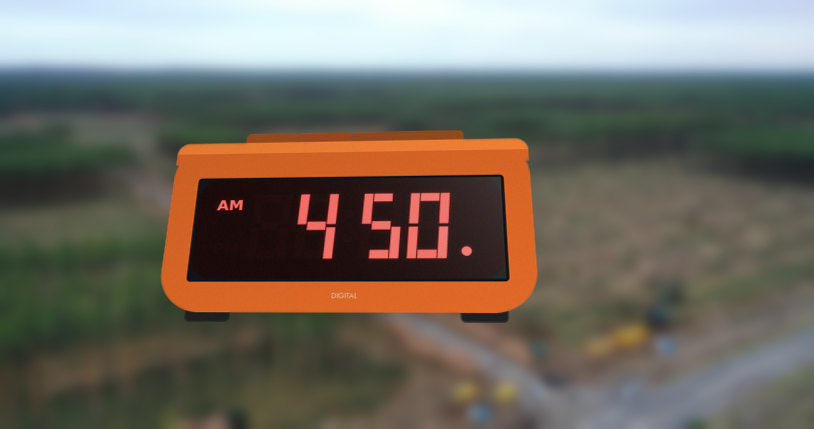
{"hour": 4, "minute": 50}
